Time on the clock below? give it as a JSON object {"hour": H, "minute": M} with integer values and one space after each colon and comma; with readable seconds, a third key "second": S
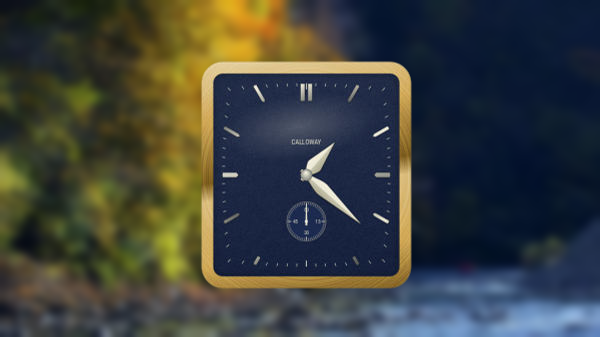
{"hour": 1, "minute": 22}
